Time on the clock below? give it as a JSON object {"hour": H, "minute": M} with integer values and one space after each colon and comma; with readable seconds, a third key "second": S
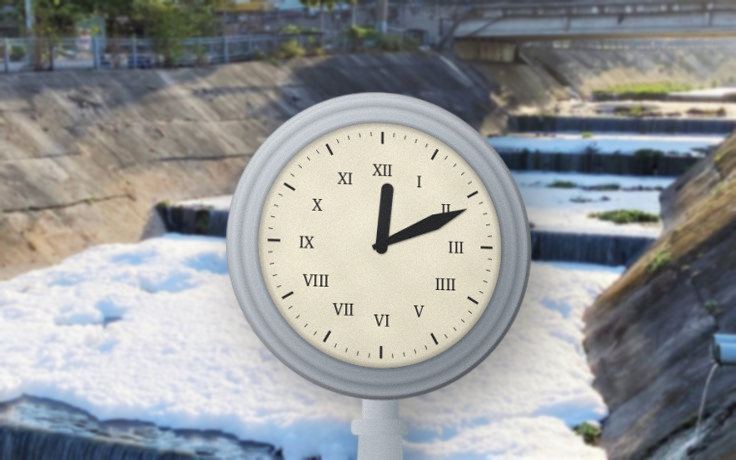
{"hour": 12, "minute": 11}
